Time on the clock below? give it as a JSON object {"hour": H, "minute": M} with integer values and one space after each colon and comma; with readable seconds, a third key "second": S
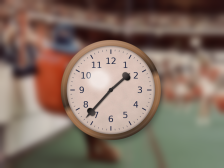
{"hour": 1, "minute": 37}
